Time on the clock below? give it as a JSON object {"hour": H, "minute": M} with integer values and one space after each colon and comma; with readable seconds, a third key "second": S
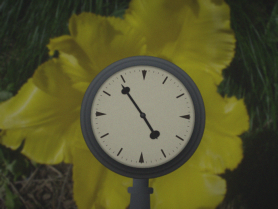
{"hour": 4, "minute": 54}
